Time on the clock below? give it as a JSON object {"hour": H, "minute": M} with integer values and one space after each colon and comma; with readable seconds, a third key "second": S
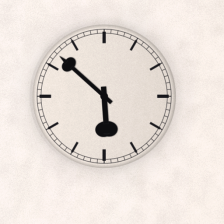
{"hour": 5, "minute": 52}
